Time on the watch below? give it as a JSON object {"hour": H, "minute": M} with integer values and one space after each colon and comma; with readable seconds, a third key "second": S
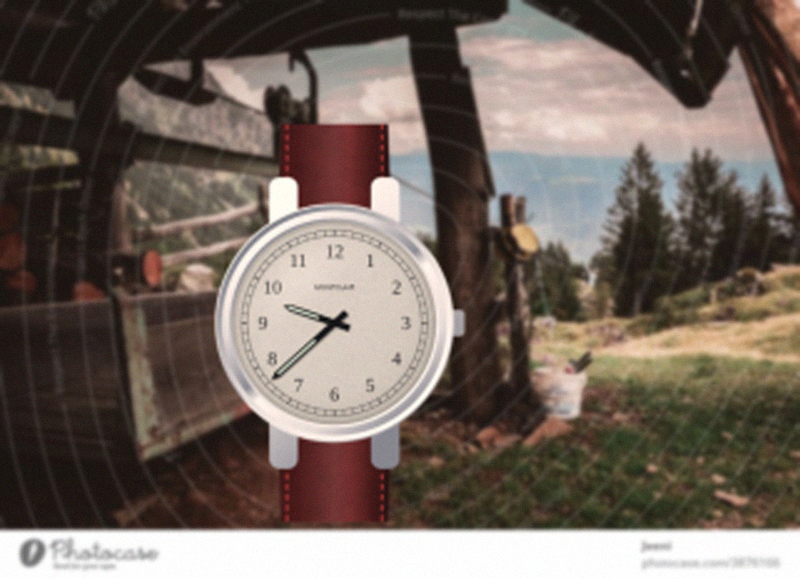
{"hour": 9, "minute": 38}
